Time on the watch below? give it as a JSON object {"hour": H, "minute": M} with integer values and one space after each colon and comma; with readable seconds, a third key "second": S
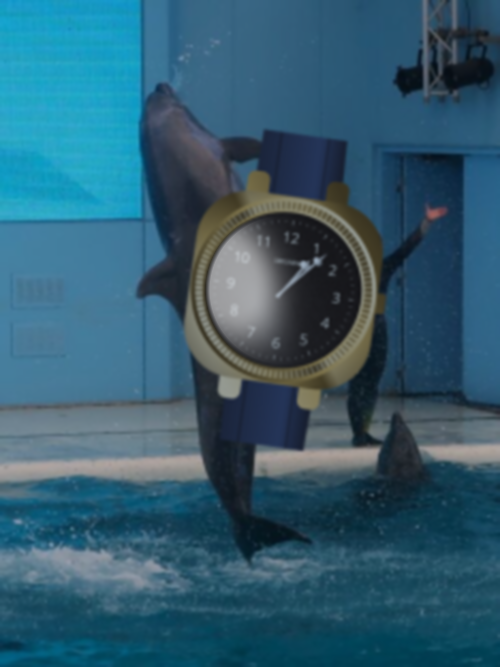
{"hour": 1, "minute": 7}
